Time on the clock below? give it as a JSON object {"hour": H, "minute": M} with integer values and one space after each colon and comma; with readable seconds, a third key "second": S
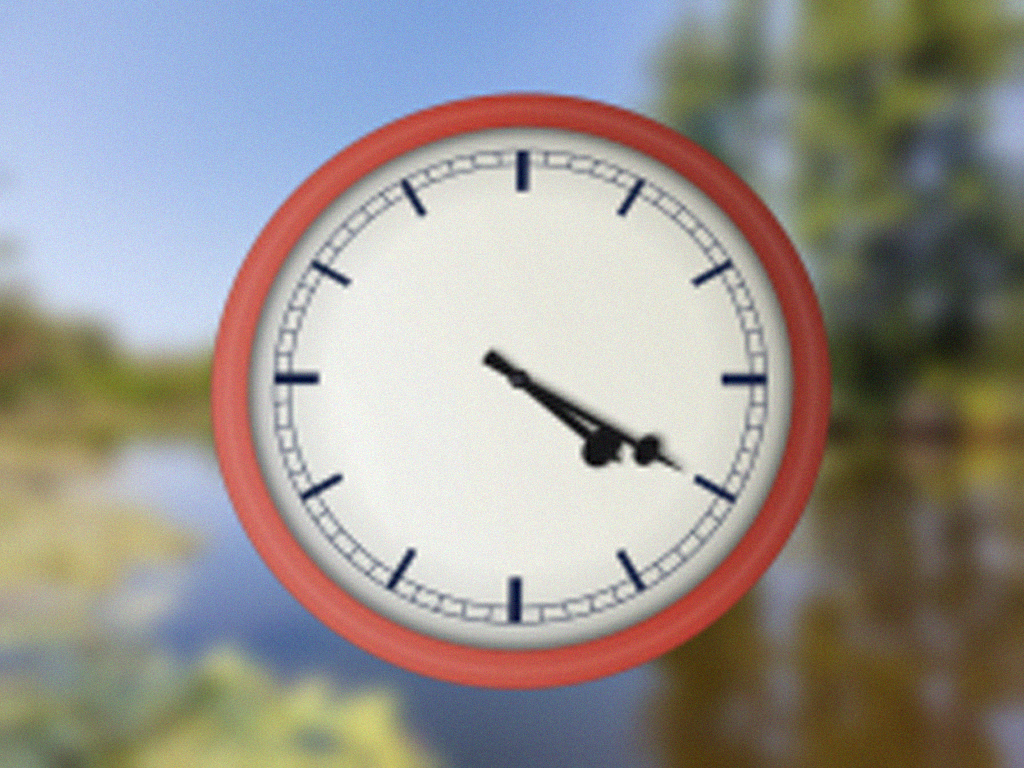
{"hour": 4, "minute": 20}
